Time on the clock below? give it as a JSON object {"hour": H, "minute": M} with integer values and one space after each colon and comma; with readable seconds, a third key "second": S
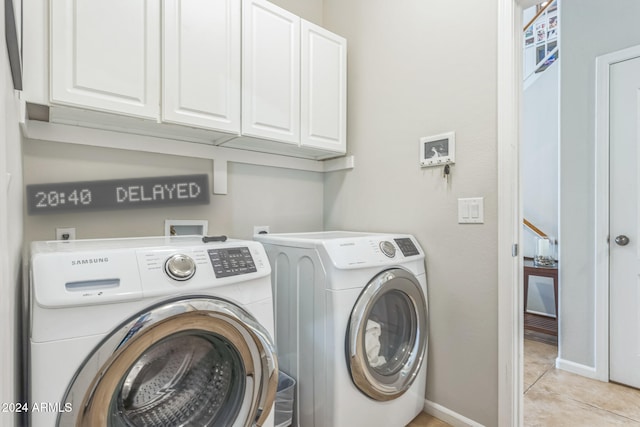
{"hour": 20, "minute": 40}
